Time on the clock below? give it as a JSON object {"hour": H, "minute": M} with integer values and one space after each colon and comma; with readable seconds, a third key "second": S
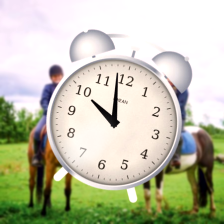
{"hour": 9, "minute": 58}
